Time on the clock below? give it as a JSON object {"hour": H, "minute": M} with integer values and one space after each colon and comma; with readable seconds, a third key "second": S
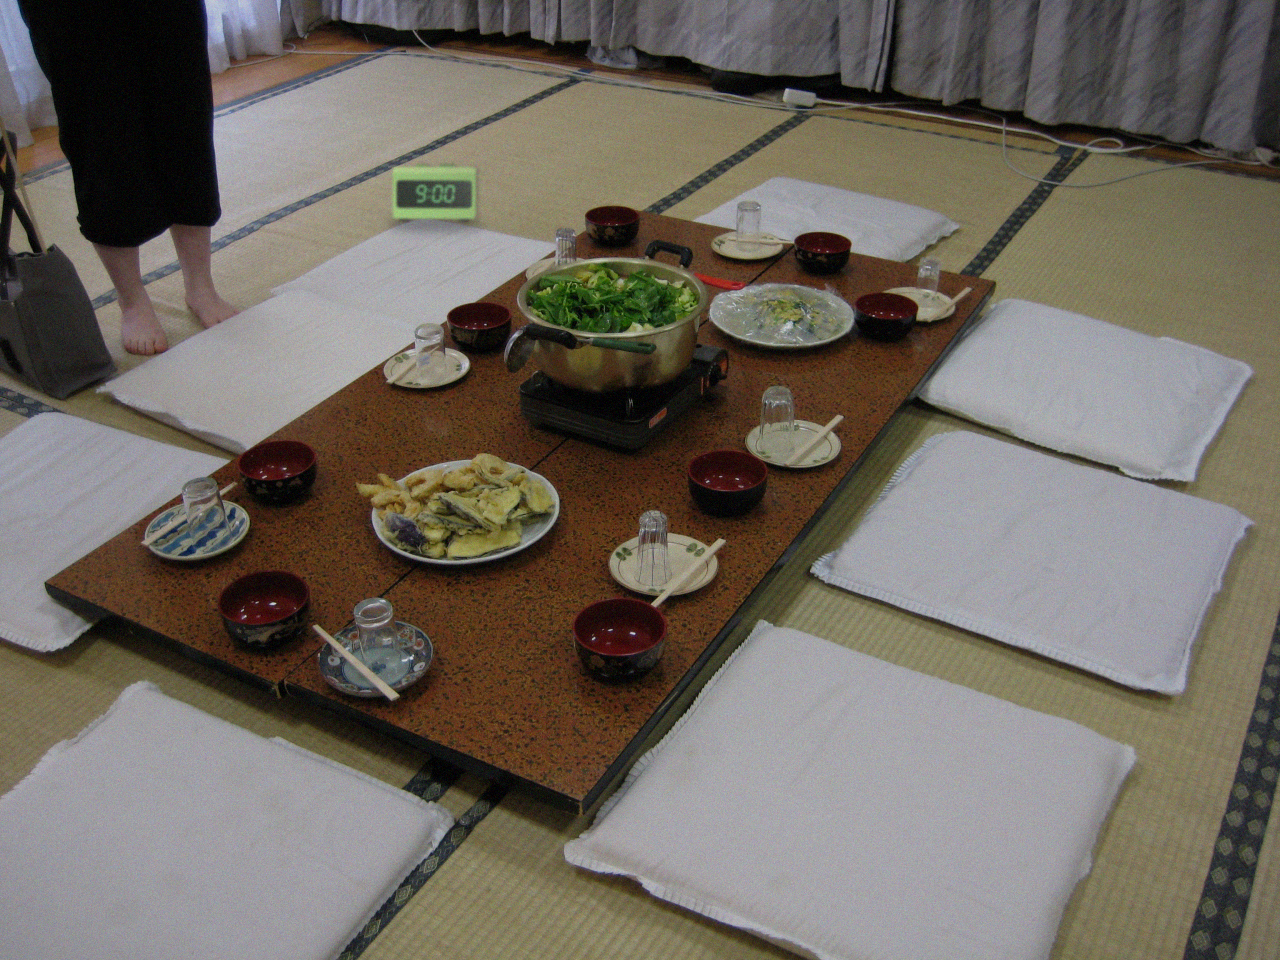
{"hour": 9, "minute": 0}
